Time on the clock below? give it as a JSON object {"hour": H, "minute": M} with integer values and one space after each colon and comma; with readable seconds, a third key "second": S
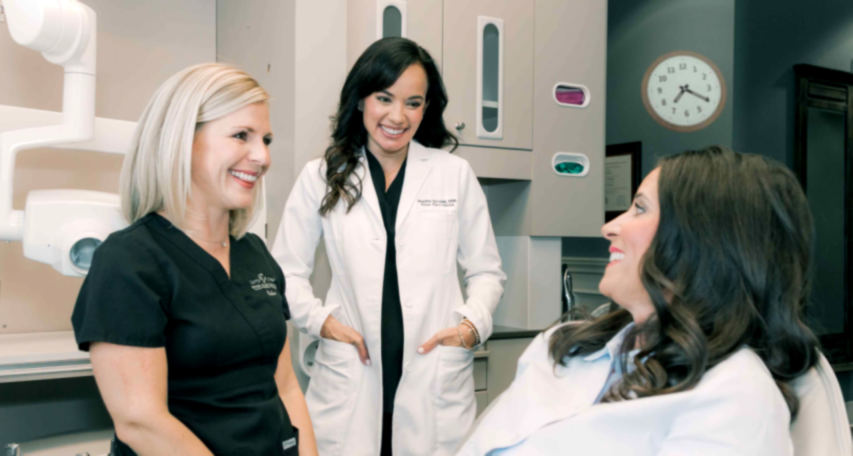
{"hour": 7, "minute": 20}
